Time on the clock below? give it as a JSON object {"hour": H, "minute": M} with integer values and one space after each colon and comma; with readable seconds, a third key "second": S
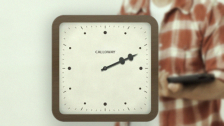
{"hour": 2, "minute": 11}
